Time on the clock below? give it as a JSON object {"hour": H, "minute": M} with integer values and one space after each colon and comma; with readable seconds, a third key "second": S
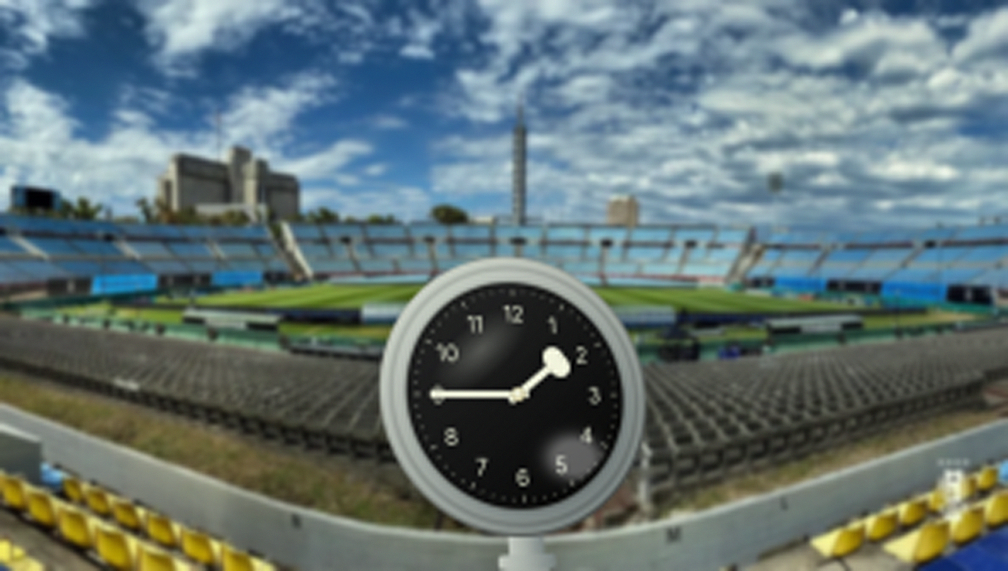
{"hour": 1, "minute": 45}
